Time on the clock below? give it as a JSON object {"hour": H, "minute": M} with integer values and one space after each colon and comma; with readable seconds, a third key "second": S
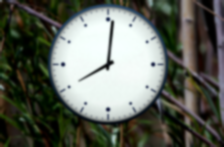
{"hour": 8, "minute": 1}
